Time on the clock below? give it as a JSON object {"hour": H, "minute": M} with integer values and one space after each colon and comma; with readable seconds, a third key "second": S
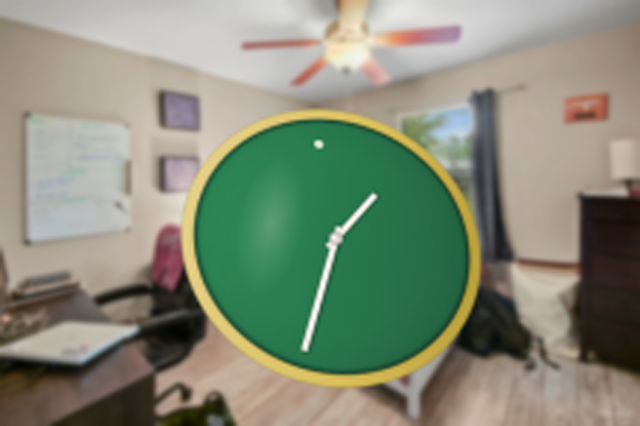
{"hour": 1, "minute": 34}
